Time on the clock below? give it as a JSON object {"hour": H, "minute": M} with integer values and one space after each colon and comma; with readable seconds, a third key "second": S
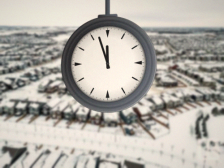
{"hour": 11, "minute": 57}
